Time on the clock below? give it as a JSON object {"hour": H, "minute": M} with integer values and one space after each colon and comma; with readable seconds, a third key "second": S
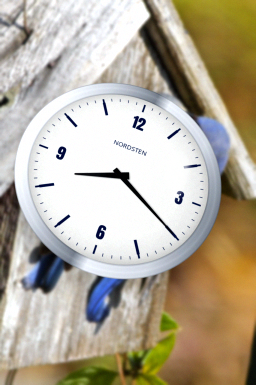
{"hour": 8, "minute": 20}
